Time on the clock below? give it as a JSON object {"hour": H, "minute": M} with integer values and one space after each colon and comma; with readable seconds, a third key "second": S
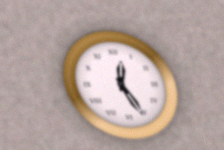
{"hour": 12, "minute": 26}
